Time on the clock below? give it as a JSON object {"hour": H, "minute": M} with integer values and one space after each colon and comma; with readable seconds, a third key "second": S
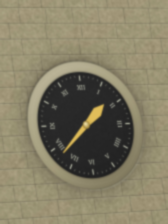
{"hour": 1, "minute": 38}
